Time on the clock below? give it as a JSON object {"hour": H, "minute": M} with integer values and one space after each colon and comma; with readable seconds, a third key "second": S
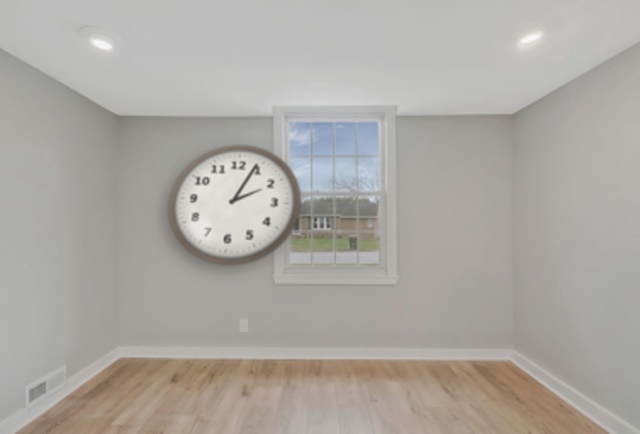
{"hour": 2, "minute": 4}
